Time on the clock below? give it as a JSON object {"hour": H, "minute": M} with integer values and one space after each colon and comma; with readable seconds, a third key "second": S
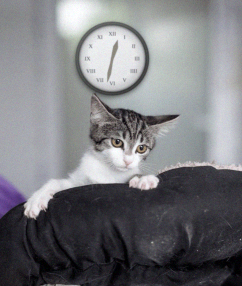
{"hour": 12, "minute": 32}
